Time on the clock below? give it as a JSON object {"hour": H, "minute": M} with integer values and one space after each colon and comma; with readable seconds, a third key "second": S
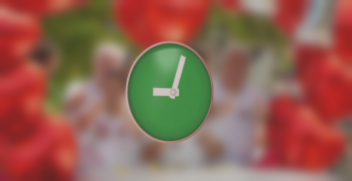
{"hour": 9, "minute": 3}
